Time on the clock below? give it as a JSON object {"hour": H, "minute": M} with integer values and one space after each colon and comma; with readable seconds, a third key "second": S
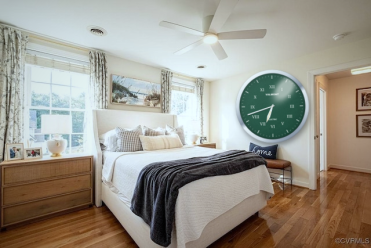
{"hour": 6, "minute": 42}
